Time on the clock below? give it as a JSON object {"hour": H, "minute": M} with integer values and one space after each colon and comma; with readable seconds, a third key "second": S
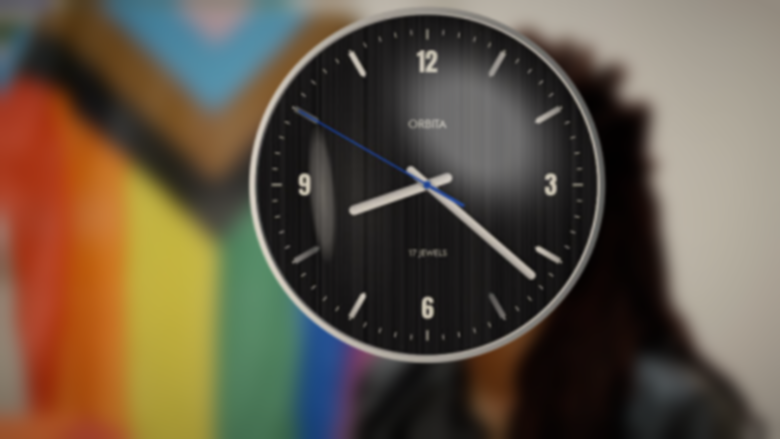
{"hour": 8, "minute": 21, "second": 50}
